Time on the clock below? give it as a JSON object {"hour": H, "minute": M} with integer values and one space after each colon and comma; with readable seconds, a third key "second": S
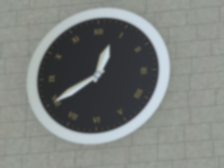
{"hour": 12, "minute": 40}
